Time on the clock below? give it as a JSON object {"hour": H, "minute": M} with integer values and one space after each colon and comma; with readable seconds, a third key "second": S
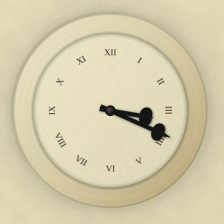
{"hour": 3, "minute": 19}
